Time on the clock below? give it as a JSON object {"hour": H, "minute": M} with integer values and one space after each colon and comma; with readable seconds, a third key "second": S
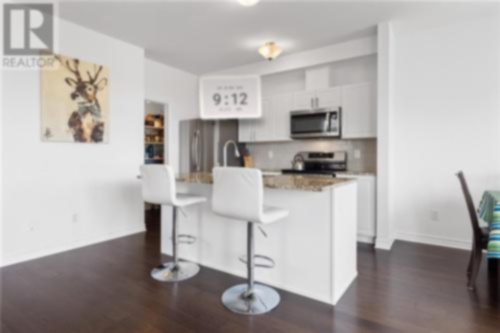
{"hour": 9, "minute": 12}
